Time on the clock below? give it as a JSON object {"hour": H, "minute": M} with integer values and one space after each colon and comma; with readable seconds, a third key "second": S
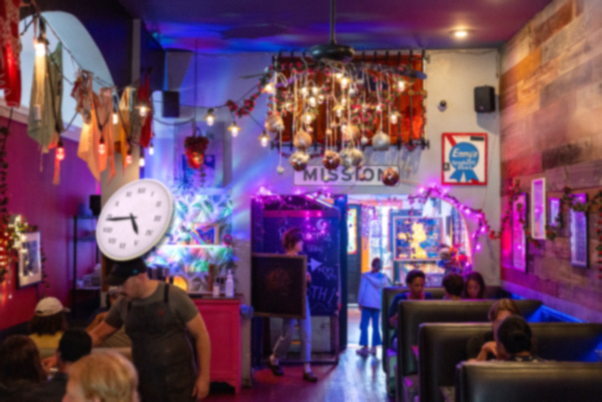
{"hour": 4, "minute": 44}
